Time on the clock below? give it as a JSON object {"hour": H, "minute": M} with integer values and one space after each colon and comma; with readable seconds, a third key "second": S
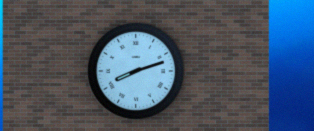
{"hour": 8, "minute": 12}
